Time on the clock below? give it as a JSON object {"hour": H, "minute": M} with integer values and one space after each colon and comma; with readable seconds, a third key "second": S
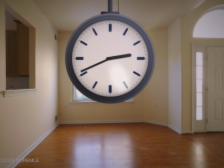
{"hour": 2, "minute": 41}
